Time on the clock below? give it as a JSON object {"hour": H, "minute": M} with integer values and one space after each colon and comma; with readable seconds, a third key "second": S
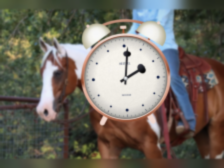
{"hour": 2, "minute": 1}
